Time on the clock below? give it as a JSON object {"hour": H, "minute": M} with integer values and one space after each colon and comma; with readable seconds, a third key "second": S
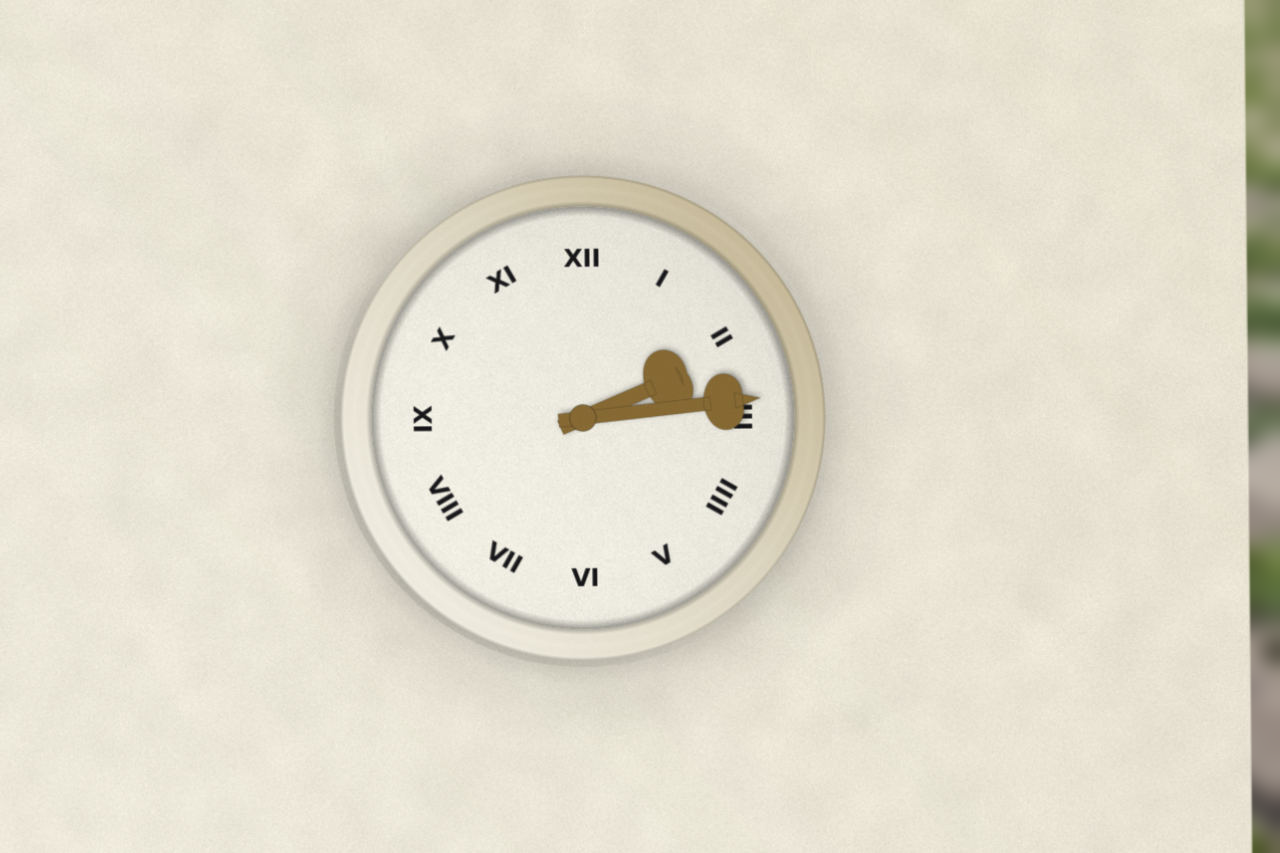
{"hour": 2, "minute": 14}
